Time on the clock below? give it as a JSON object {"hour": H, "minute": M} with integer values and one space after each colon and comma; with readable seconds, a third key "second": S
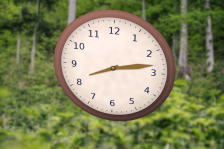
{"hour": 8, "minute": 13}
